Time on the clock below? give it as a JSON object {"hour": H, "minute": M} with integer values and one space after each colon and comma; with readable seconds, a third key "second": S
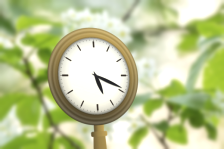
{"hour": 5, "minute": 19}
